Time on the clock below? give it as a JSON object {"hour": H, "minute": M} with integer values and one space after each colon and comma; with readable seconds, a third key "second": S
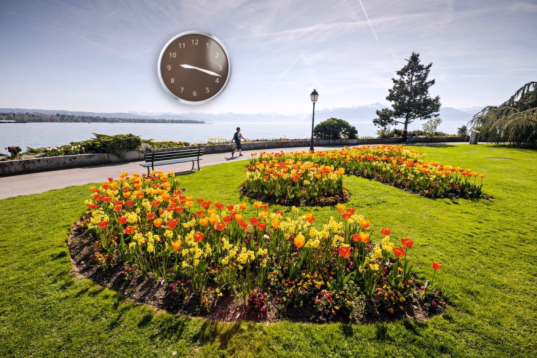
{"hour": 9, "minute": 18}
